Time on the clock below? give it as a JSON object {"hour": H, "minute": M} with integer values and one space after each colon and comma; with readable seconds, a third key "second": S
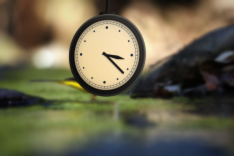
{"hour": 3, "minute": 22}
